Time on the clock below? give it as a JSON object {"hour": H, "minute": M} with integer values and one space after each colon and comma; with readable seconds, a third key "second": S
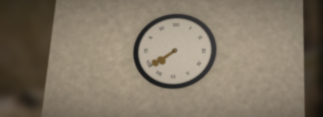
{"hour": 7, "minute": 39}
